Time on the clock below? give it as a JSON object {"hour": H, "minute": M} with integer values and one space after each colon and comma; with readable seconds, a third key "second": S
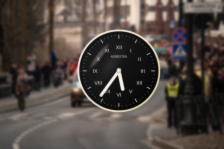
{"hour": 5, "minute": 36}
